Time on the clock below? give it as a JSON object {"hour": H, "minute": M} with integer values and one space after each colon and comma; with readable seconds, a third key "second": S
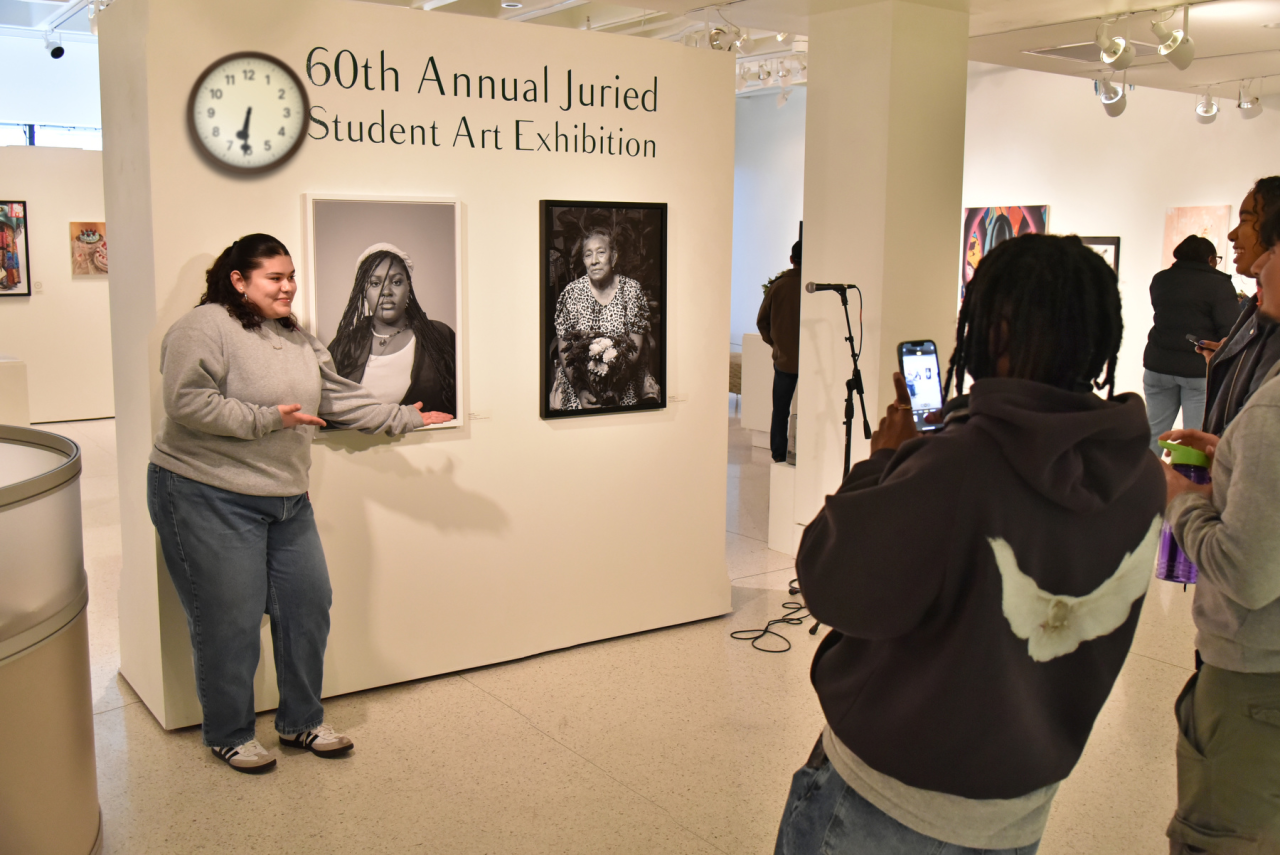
{"hour": 6, "minute": 31}
